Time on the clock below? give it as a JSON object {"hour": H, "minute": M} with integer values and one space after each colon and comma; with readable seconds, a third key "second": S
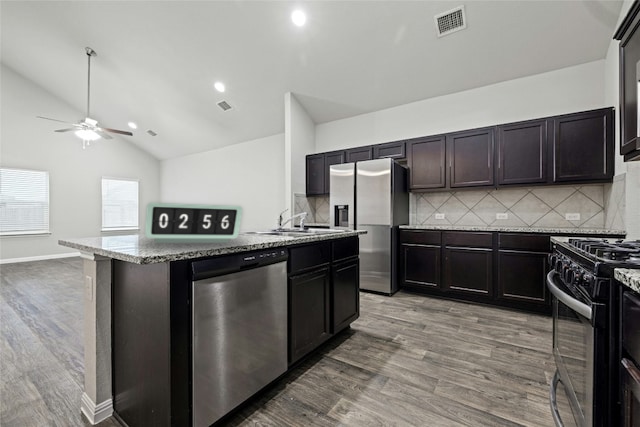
{"hour": 2, "minute": 56}
